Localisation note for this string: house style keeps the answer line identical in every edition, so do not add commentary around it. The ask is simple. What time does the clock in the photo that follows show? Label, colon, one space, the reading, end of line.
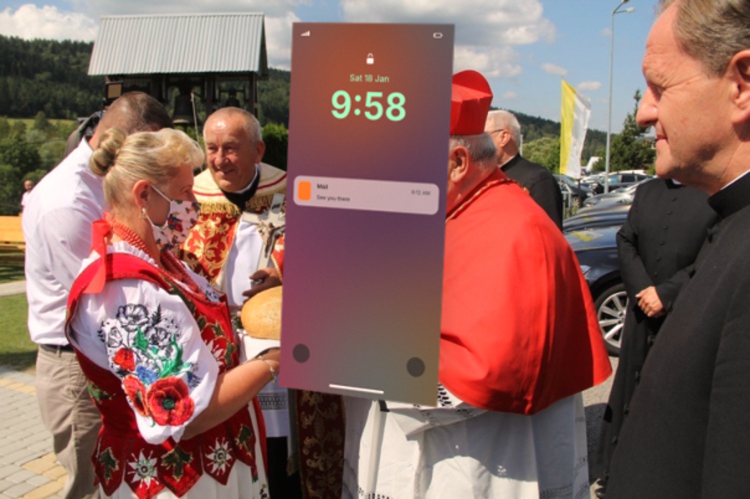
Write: 9:58
